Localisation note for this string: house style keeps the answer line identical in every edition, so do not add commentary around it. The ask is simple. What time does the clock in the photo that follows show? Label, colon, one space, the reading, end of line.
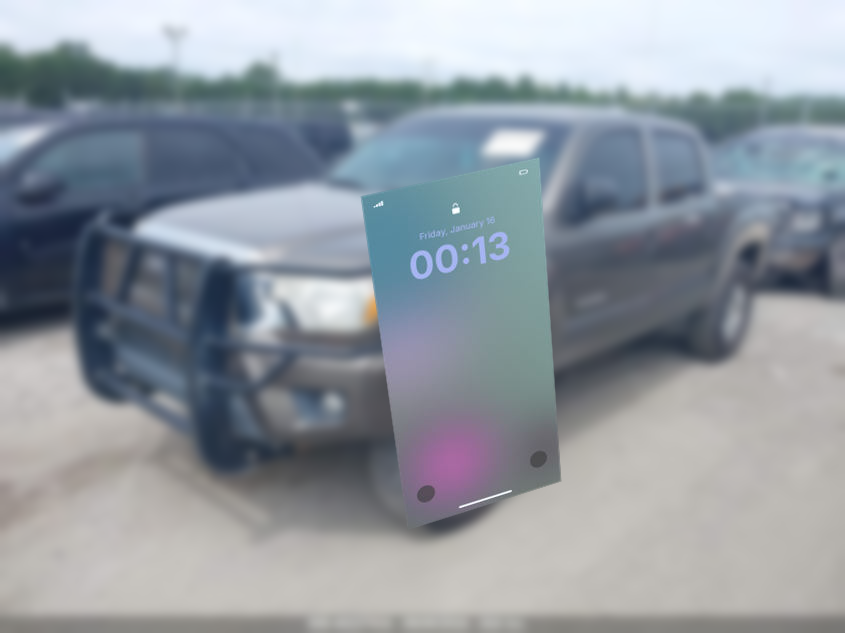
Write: 0:13
